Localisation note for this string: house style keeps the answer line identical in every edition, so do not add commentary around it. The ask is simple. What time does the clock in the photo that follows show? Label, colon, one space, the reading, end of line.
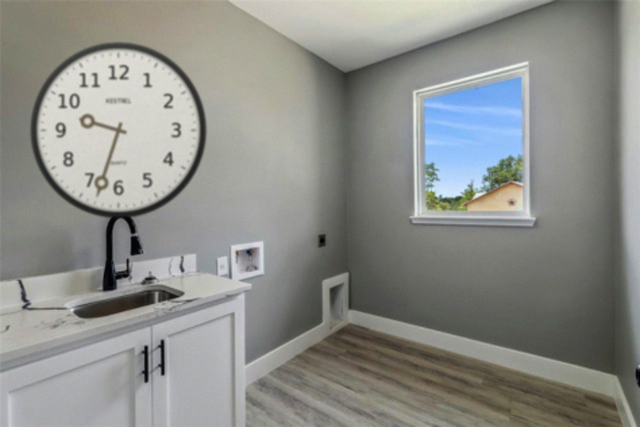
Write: 9:33
